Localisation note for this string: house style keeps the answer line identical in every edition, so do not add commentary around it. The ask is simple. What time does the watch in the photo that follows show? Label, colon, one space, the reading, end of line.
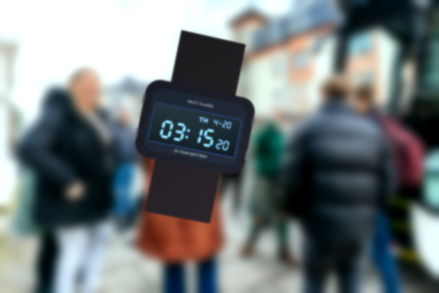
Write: 3:15
